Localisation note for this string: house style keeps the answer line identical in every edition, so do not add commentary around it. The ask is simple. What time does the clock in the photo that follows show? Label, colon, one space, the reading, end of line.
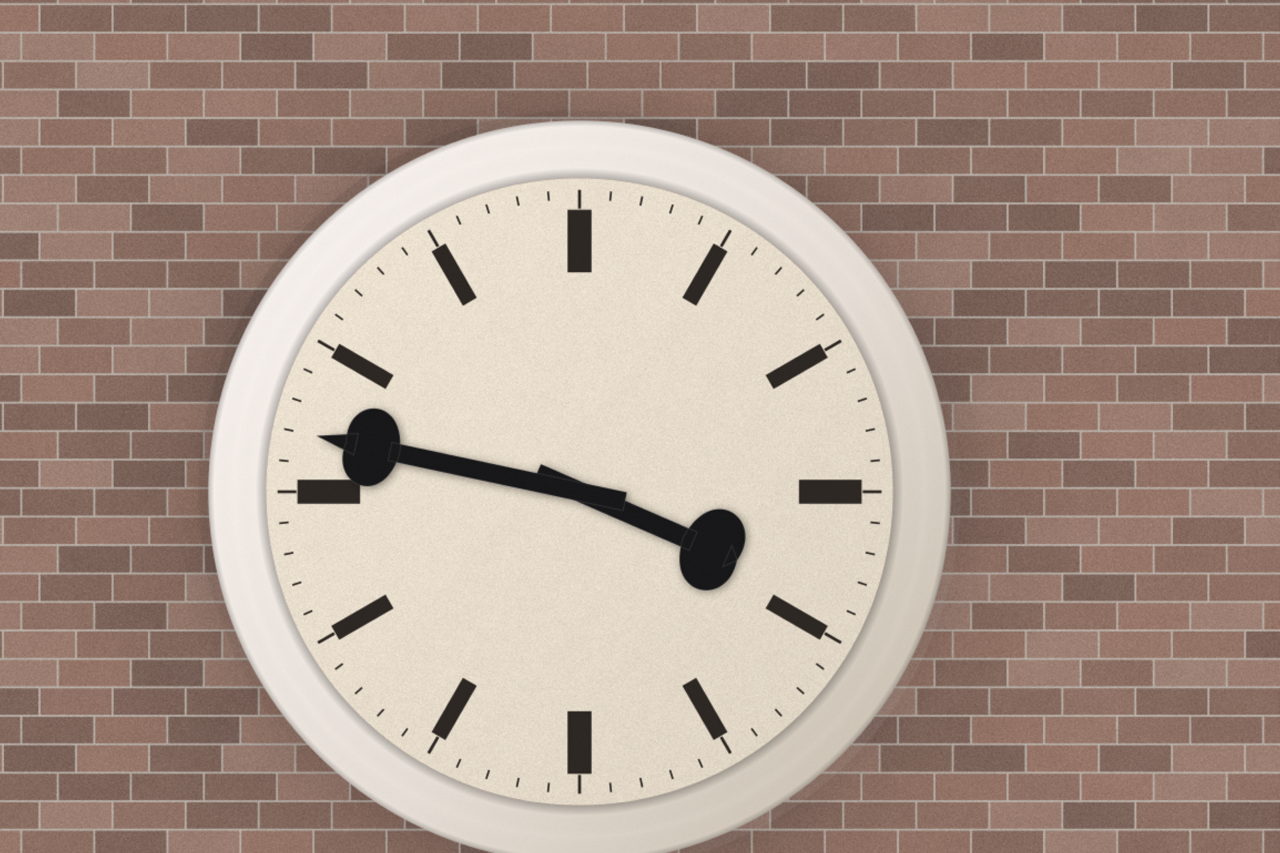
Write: 3:47
